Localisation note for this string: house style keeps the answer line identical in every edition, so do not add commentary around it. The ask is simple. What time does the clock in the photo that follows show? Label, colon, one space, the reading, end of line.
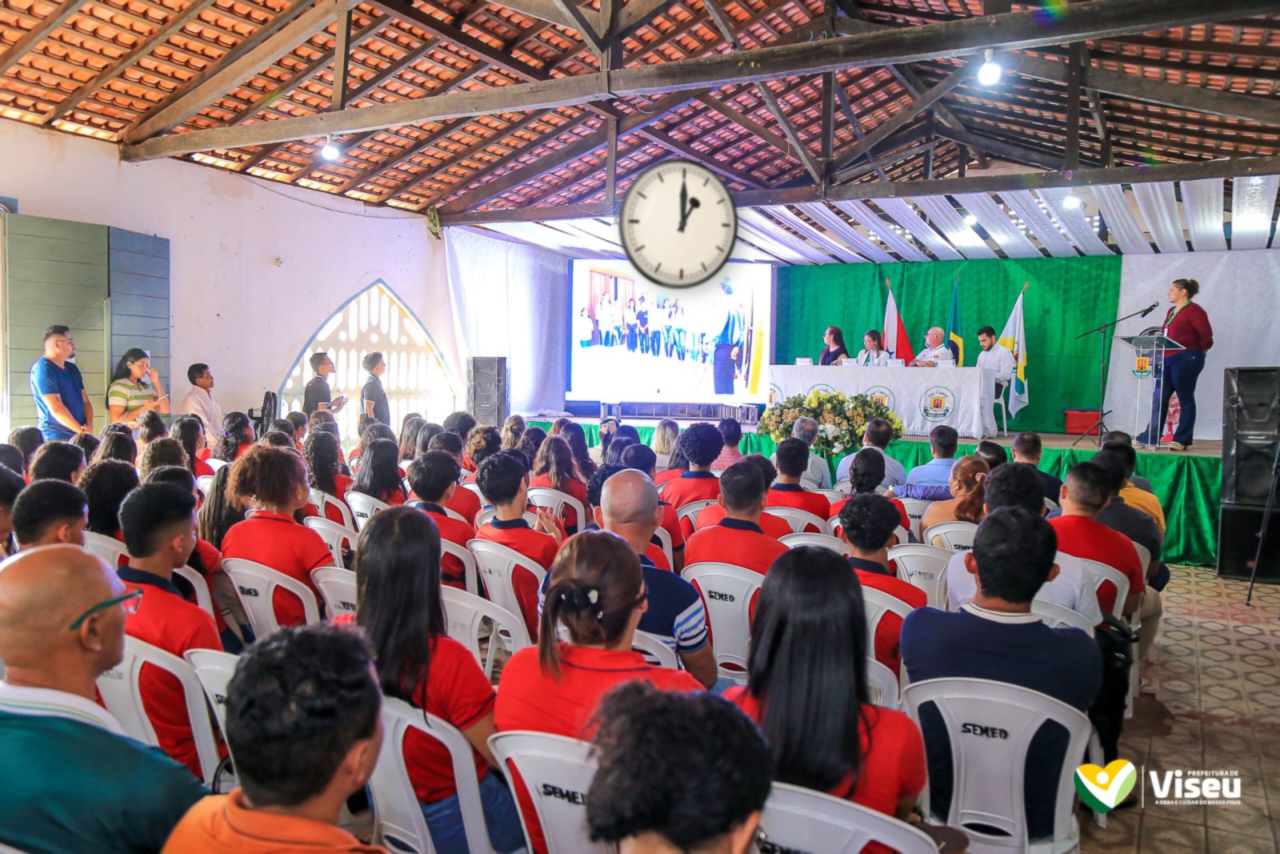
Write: 1:00
